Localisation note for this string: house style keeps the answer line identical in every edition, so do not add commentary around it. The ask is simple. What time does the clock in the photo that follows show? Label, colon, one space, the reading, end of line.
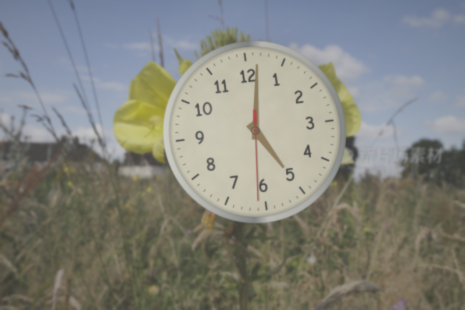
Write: 5:01:31
